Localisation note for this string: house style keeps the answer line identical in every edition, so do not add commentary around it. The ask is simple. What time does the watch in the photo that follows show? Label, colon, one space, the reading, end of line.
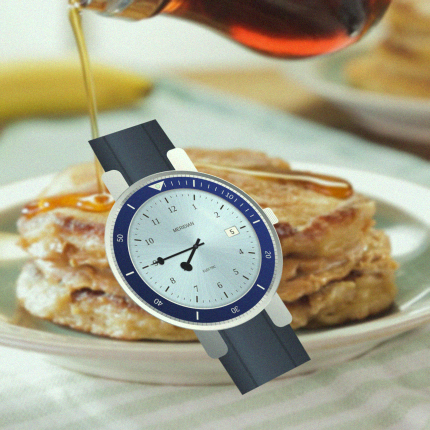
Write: 7:45
